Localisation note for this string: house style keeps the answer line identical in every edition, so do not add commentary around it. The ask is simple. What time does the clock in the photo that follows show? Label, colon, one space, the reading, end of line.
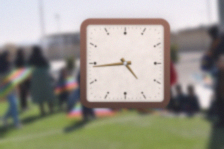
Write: 4:44
